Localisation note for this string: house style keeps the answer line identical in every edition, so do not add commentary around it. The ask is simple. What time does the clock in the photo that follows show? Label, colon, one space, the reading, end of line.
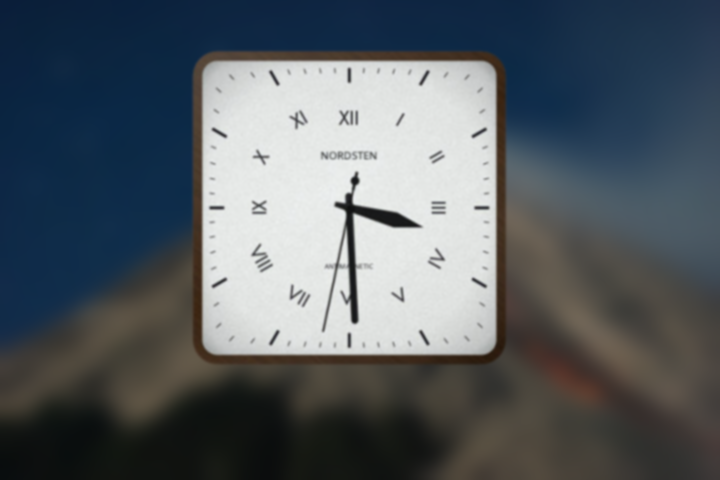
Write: 3:29:32
